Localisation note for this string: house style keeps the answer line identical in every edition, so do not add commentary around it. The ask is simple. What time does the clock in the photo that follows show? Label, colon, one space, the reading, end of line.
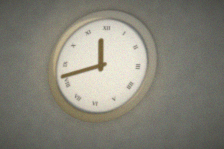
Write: 11:42
